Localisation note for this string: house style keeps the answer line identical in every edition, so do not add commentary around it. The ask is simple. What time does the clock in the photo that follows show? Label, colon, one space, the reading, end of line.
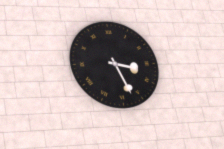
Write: 3:27
